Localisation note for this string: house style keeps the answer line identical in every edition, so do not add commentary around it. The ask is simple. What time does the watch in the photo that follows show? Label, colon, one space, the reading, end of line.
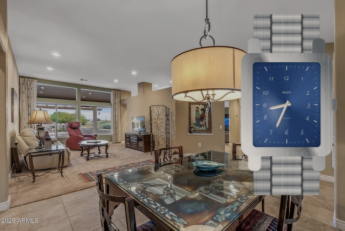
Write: 8:34
